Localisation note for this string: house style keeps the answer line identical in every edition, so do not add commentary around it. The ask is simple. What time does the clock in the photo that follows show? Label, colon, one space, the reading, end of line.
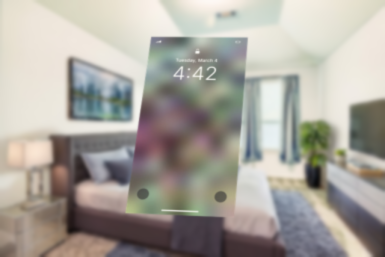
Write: 4:42
